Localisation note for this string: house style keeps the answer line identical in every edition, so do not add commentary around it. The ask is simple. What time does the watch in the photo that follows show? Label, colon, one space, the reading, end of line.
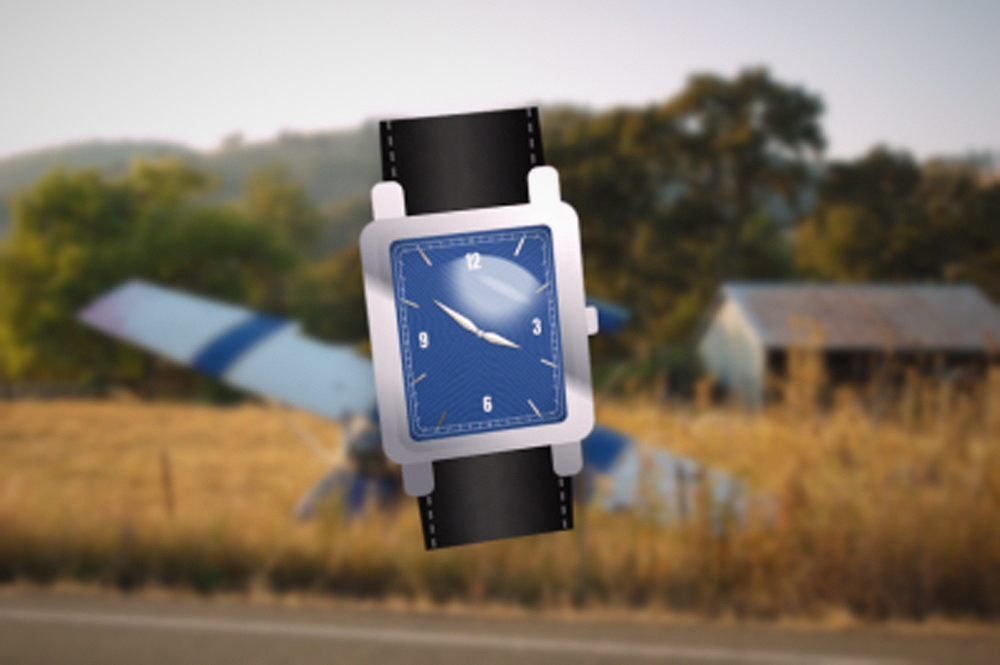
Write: 3:52
